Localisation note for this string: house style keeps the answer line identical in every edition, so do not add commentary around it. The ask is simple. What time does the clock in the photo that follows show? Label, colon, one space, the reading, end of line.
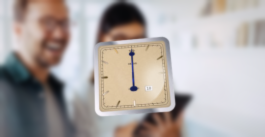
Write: 6:00
